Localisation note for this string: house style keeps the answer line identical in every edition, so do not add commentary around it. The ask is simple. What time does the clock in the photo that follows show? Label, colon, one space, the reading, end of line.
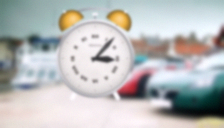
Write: 3:07
